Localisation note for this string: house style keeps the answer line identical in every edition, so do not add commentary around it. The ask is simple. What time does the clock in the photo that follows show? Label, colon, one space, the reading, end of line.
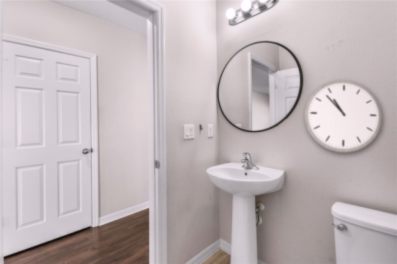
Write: 10:53
